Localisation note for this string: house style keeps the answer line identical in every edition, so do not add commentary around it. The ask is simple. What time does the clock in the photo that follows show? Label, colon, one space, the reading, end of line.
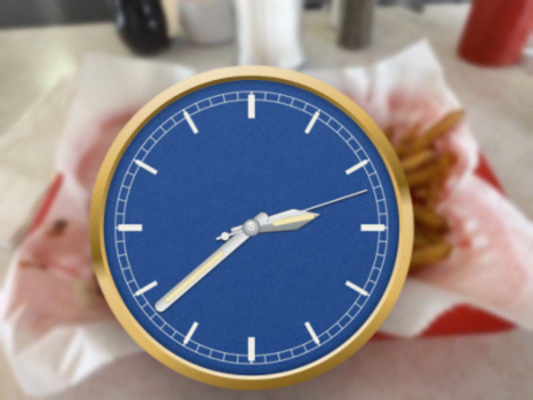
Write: 2:38:12
